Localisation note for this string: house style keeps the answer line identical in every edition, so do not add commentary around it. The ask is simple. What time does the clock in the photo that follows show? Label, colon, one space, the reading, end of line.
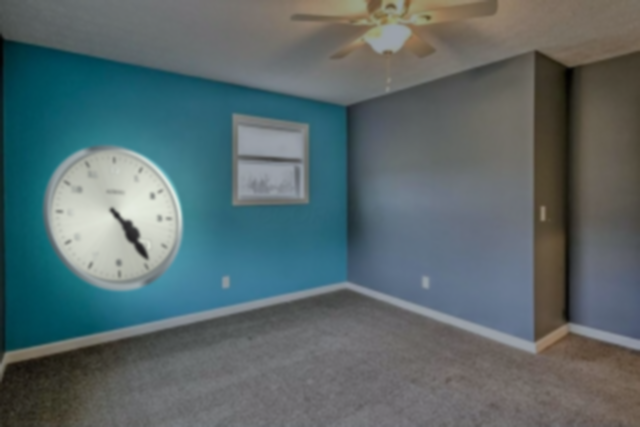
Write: 4:24
